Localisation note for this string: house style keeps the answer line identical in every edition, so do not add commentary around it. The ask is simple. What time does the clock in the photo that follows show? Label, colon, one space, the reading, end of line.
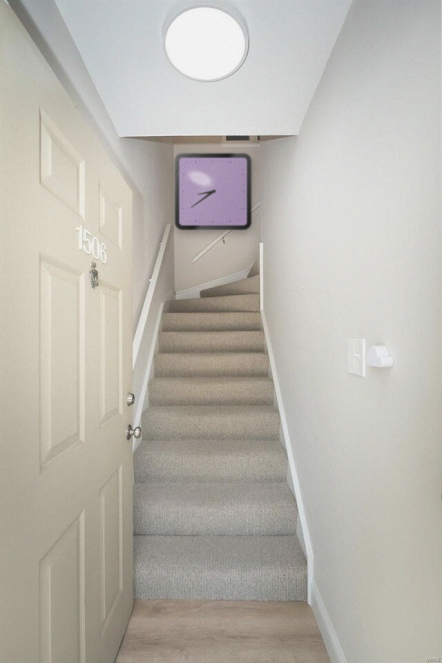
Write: 8:39
